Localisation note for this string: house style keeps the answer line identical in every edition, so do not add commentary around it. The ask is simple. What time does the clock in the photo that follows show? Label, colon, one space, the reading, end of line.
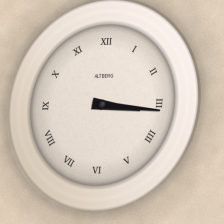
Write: 3:16
